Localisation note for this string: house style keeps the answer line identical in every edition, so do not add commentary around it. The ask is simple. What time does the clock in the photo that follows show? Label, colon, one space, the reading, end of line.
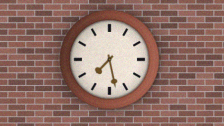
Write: 7:28
